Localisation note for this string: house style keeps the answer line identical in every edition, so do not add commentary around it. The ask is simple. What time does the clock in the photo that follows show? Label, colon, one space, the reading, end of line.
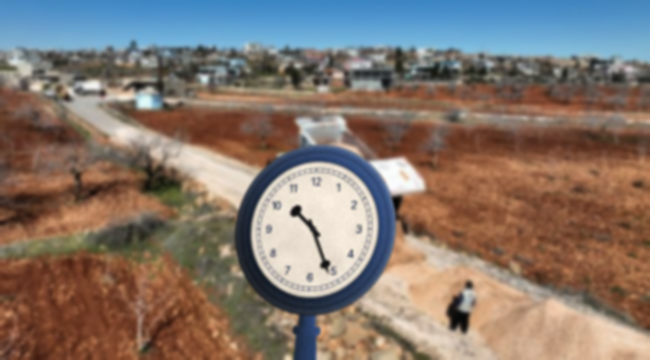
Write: 10:26
